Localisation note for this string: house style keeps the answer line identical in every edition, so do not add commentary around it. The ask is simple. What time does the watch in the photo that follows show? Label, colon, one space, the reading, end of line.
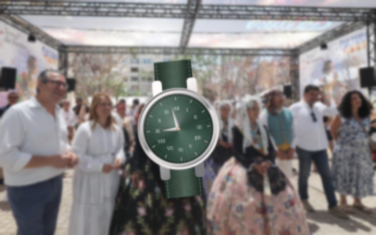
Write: 8:58
